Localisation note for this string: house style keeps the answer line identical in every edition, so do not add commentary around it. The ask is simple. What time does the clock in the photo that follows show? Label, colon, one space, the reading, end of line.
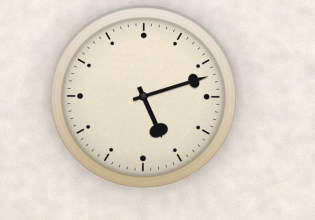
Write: 5:12
